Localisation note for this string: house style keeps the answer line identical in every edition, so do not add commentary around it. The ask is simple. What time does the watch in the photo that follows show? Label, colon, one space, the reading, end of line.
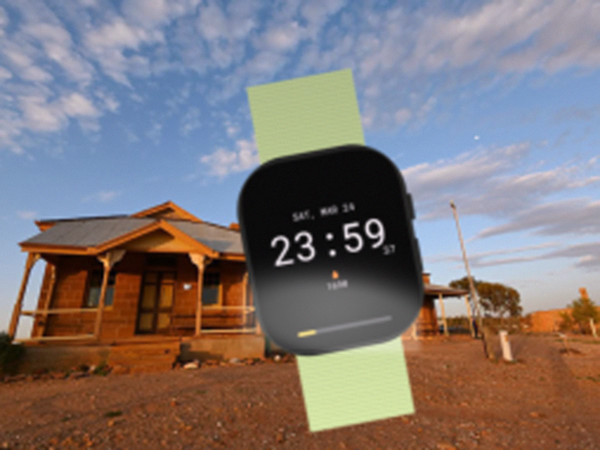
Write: 23:59
